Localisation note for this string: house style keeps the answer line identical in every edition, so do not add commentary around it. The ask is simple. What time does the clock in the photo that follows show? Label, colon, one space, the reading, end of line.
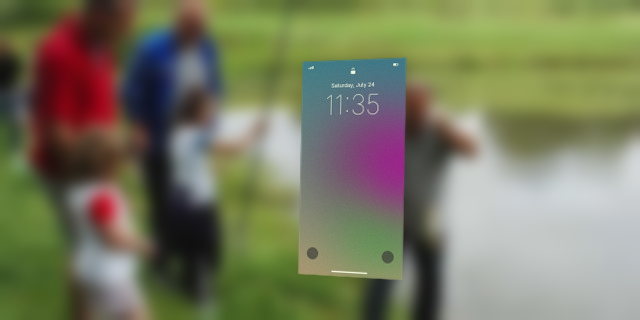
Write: 11:35
